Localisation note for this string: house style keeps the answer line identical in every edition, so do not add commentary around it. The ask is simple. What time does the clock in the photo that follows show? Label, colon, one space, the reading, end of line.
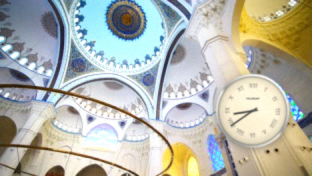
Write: 8:39
